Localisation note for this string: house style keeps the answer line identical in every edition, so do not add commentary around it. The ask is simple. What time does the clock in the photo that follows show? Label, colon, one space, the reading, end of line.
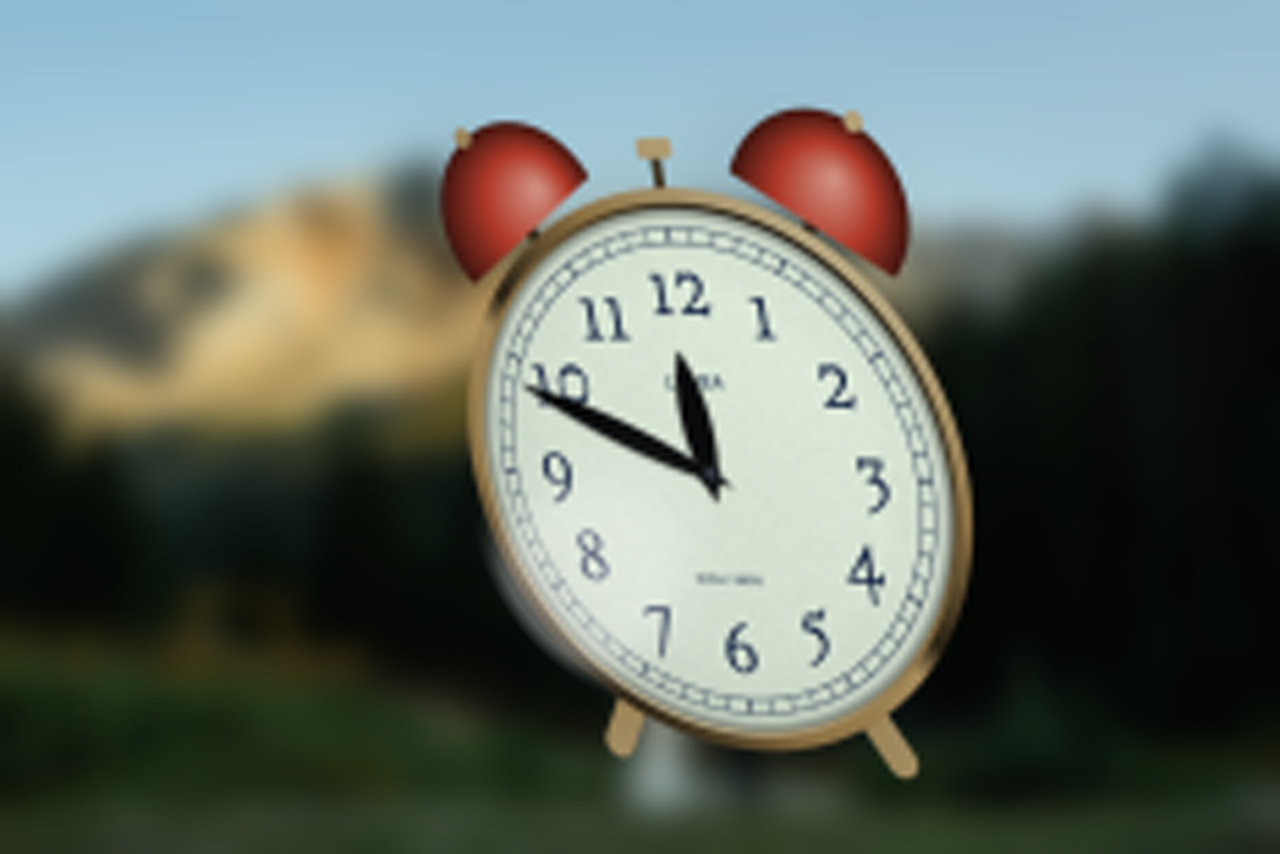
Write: 11:49
